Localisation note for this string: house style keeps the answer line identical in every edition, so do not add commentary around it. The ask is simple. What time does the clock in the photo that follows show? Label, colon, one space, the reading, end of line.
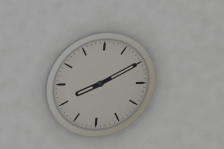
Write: 8:10
